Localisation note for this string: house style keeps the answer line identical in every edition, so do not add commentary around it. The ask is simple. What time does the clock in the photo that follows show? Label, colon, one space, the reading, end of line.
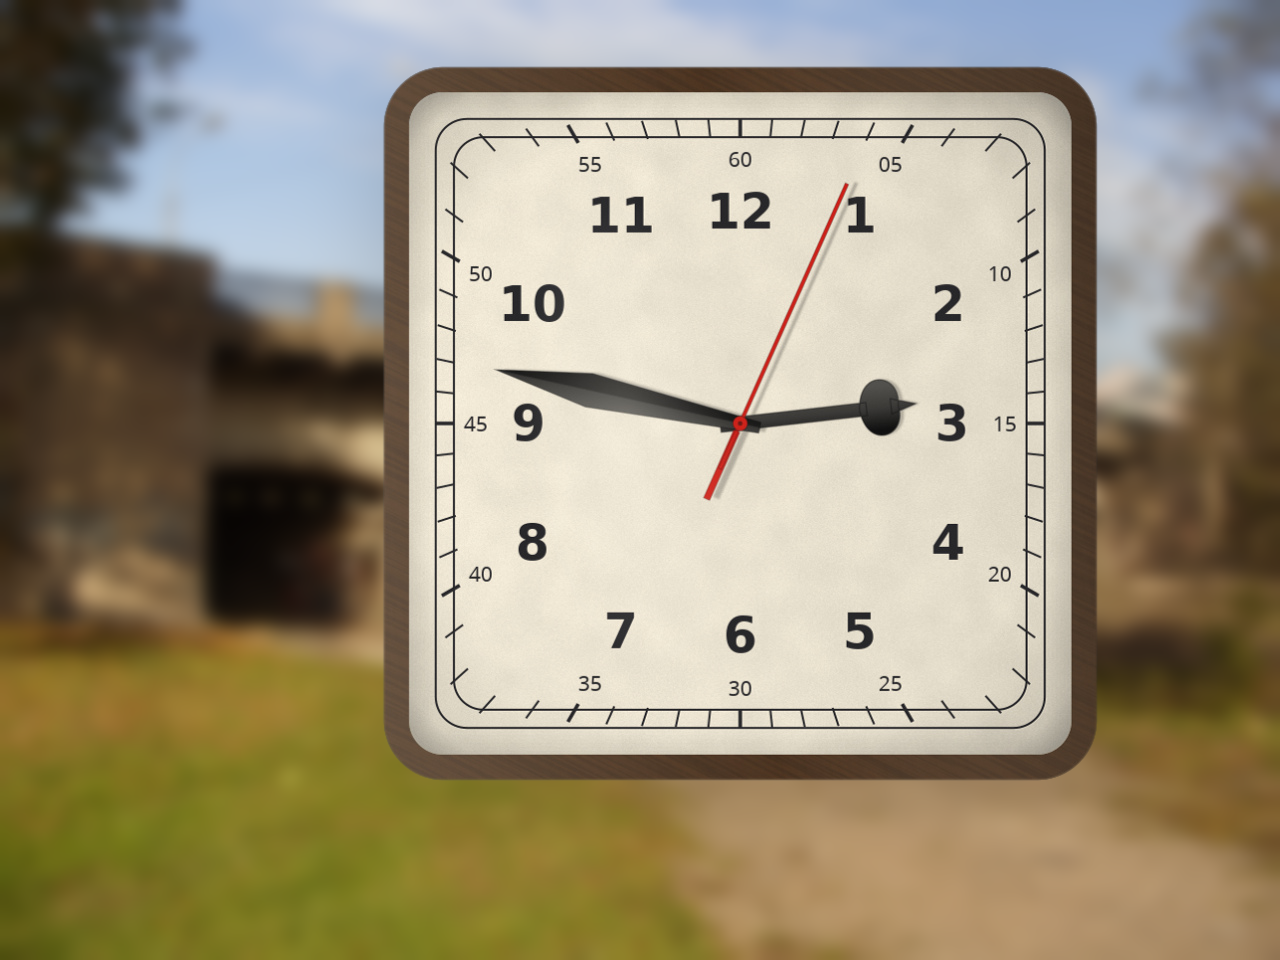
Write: 2:47:04
